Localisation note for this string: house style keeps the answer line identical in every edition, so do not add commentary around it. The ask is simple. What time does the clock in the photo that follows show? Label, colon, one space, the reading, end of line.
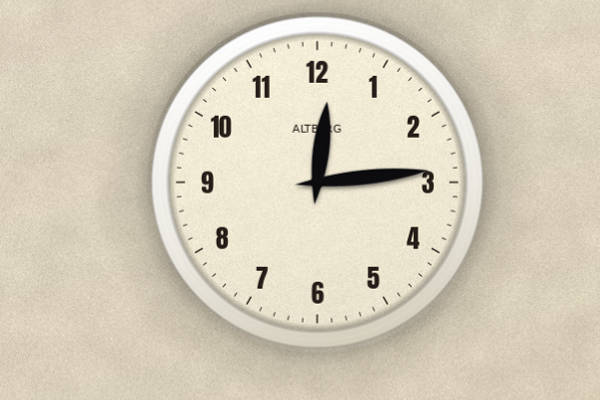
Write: 12:14
